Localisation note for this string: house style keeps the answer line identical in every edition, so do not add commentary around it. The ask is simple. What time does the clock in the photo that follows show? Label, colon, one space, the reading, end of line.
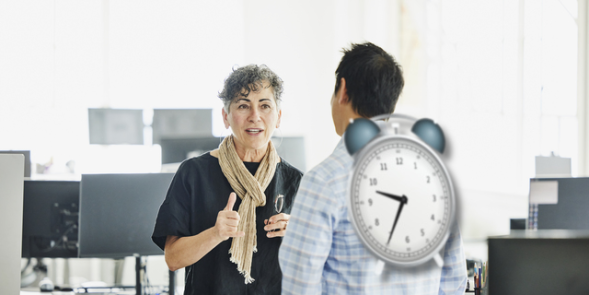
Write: 9:35
